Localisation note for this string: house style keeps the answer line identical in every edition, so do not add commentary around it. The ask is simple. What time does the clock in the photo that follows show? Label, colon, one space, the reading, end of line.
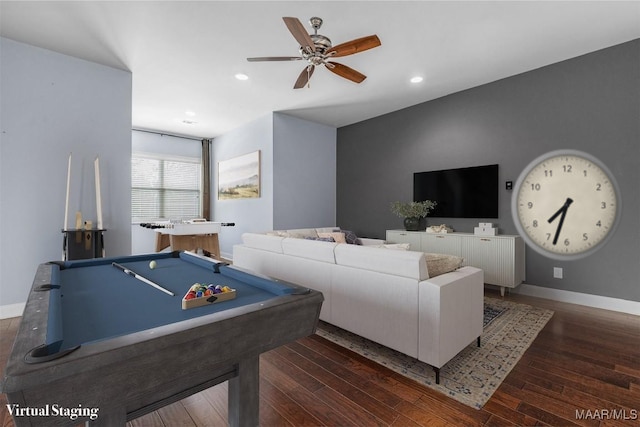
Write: 7:33
